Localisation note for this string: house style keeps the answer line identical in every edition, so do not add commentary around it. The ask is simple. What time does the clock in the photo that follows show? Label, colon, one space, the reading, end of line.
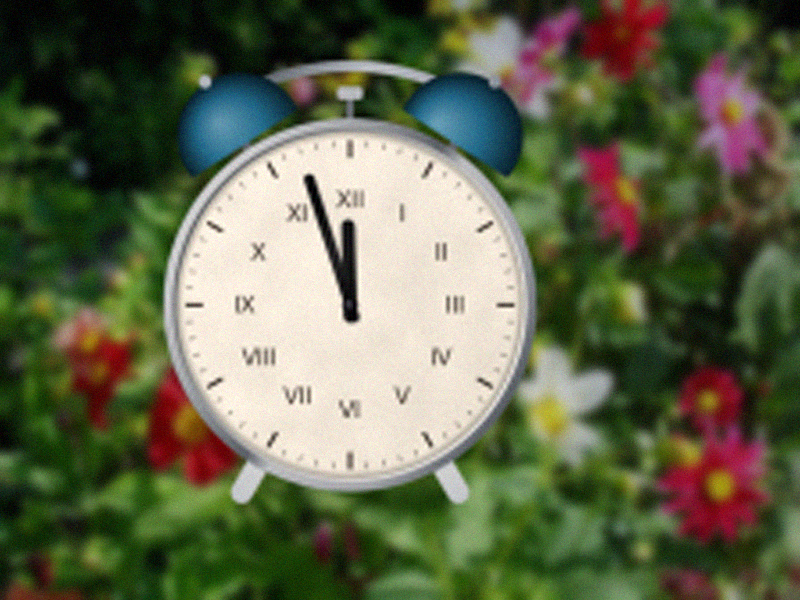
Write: 11:57
